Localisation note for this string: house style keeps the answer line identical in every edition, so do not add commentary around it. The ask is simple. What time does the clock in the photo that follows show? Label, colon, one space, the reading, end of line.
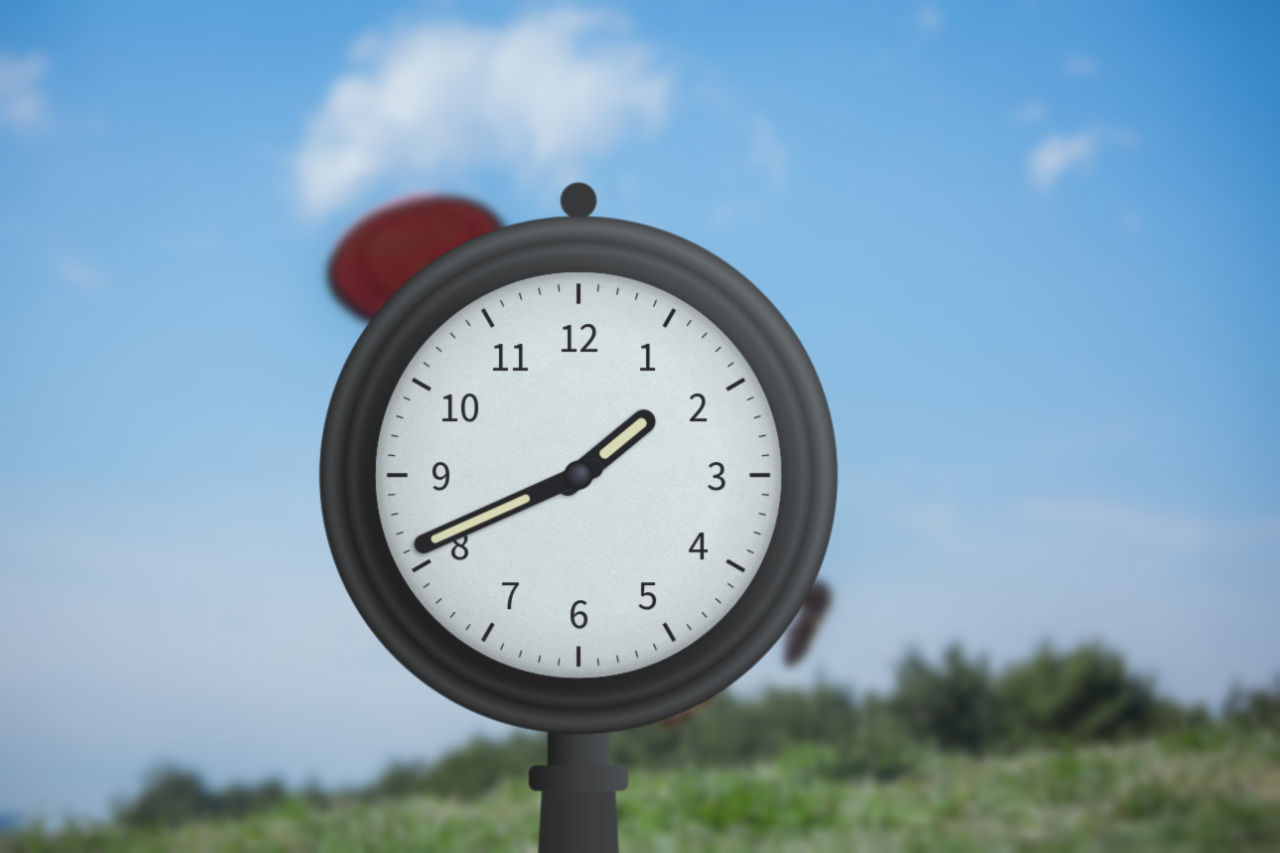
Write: 1:41
